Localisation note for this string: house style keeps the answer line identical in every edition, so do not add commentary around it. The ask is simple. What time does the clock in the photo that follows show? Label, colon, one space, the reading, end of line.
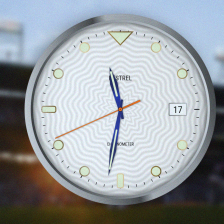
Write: 11:31:41
